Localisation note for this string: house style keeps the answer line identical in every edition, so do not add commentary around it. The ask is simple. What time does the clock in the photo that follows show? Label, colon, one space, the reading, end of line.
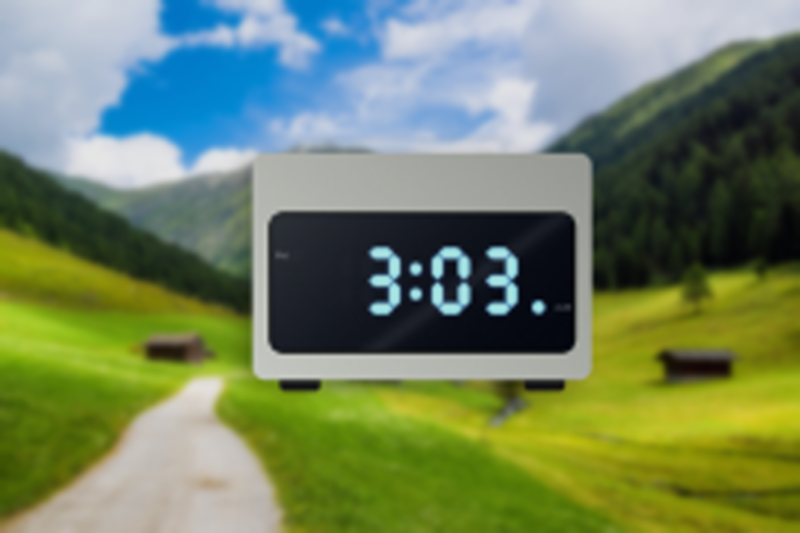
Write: 3:03
